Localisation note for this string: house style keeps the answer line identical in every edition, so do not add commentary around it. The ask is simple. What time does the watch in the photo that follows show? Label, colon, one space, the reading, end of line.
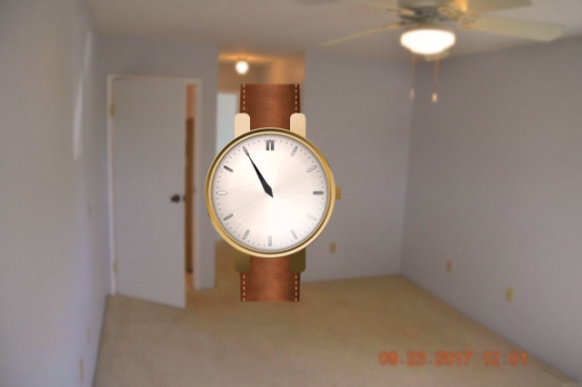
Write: 10:55
